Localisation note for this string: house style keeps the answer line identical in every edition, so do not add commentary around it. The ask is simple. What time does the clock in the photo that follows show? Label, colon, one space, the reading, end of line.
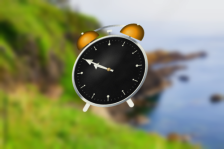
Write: 9:50
